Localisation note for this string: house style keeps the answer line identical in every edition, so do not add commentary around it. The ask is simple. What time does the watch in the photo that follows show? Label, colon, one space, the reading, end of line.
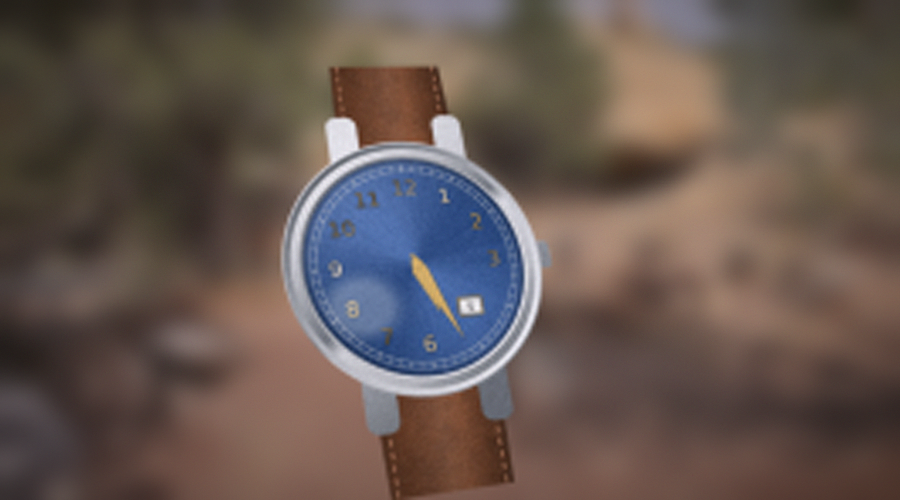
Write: 5:26
